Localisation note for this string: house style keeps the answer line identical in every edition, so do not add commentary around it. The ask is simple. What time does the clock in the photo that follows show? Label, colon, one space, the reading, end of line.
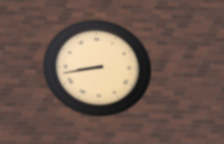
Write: 8:43
